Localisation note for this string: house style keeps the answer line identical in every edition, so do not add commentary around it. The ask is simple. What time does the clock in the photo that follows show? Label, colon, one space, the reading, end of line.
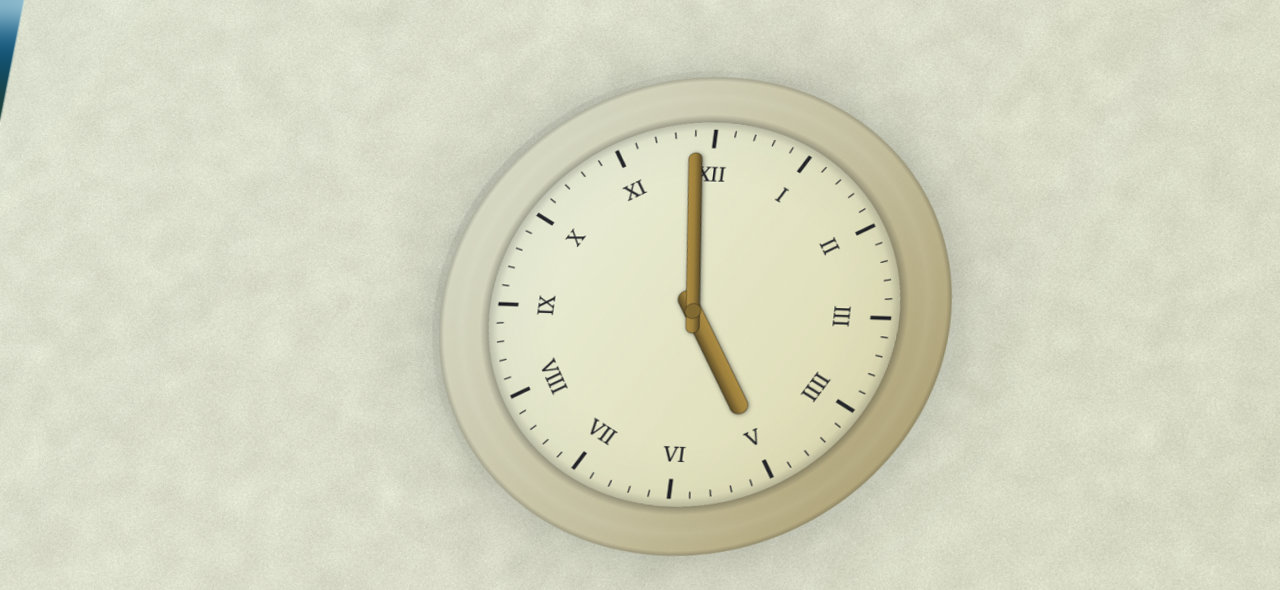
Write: 4:59
